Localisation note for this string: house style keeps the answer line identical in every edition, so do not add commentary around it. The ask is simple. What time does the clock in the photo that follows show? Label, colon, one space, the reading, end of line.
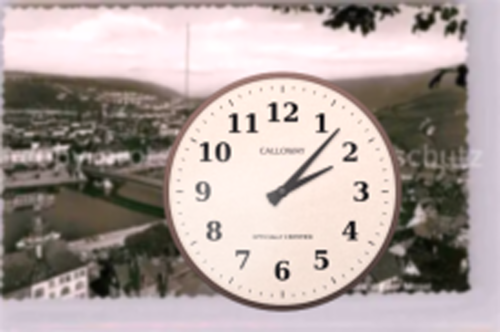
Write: 2:07
